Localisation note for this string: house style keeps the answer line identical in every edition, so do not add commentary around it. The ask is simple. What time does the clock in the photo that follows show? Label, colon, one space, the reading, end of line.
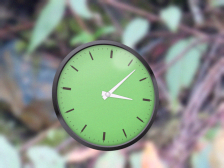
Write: 3:07
